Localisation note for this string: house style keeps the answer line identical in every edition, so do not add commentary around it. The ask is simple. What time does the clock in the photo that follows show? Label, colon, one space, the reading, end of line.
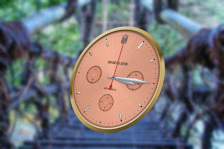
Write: 3:15
